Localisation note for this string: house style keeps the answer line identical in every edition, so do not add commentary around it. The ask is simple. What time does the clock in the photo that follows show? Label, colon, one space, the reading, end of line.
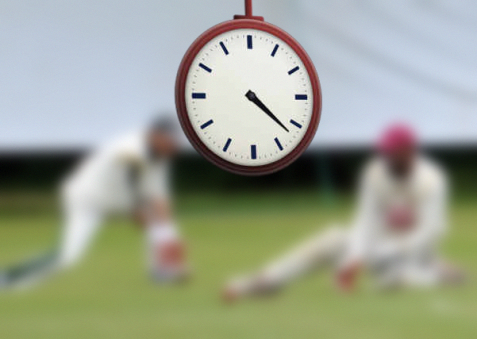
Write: 4:22
